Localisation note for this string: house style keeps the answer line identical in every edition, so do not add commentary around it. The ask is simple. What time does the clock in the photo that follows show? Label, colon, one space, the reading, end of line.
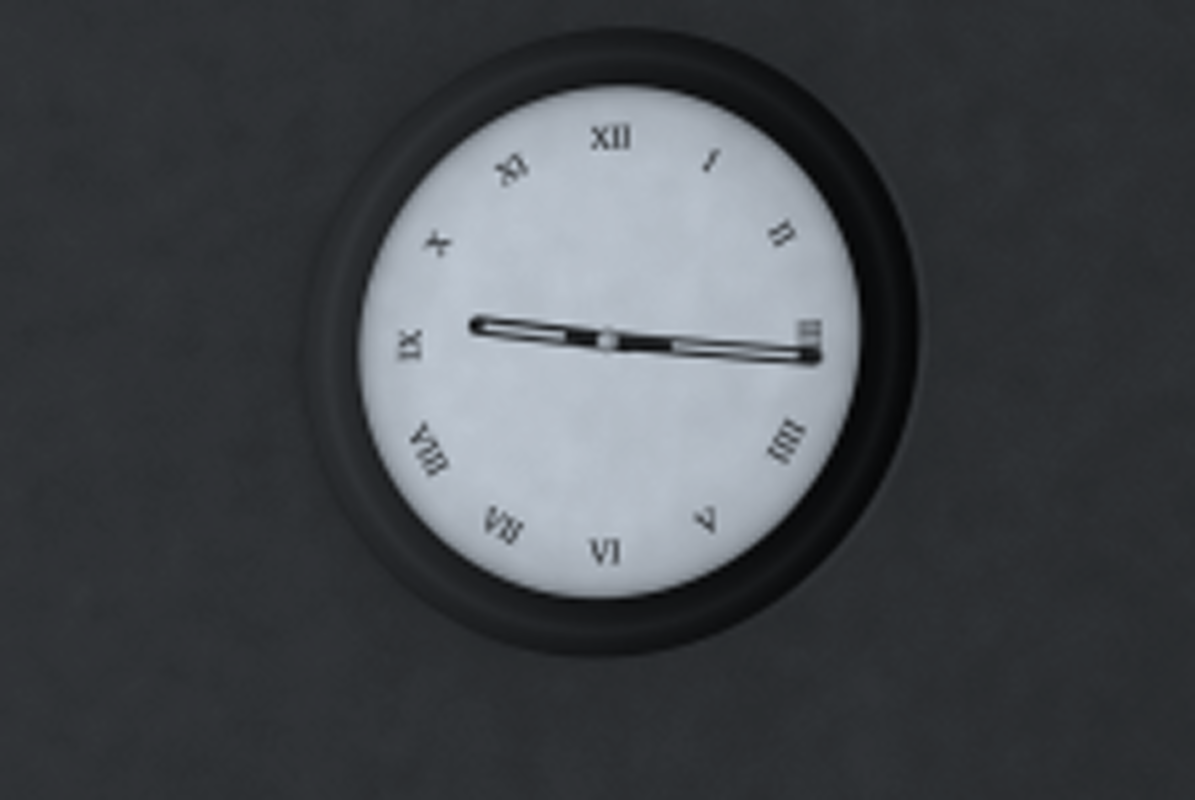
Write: 9:16
